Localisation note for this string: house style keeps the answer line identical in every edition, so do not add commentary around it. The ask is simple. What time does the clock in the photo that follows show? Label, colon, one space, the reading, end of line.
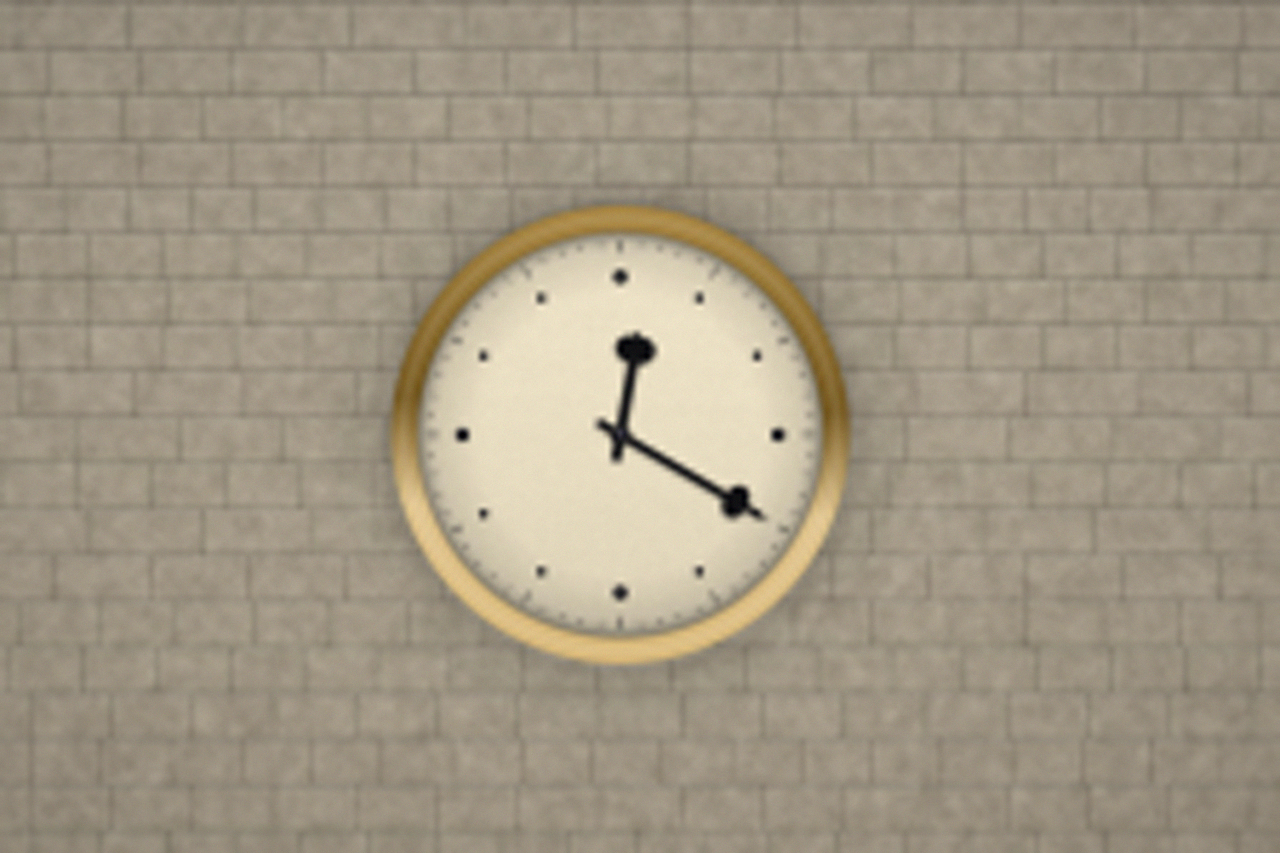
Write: 12:20
